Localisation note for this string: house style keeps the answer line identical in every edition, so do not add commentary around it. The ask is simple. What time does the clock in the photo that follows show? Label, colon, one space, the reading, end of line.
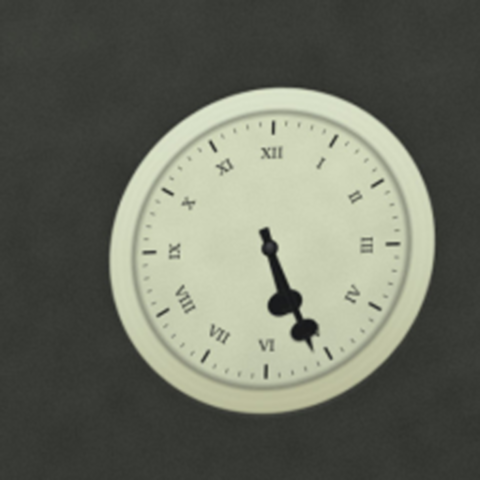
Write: 5:26
